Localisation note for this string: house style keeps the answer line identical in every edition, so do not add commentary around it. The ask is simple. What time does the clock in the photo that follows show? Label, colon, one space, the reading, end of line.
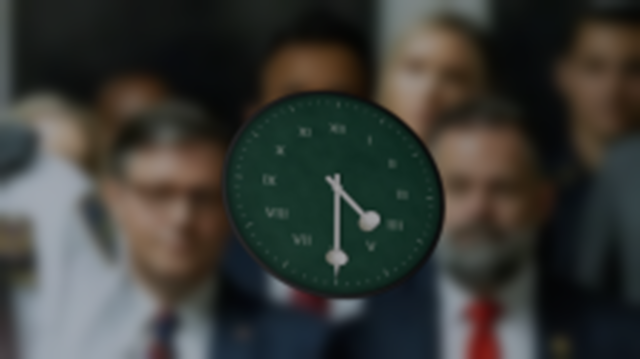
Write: 4:30
